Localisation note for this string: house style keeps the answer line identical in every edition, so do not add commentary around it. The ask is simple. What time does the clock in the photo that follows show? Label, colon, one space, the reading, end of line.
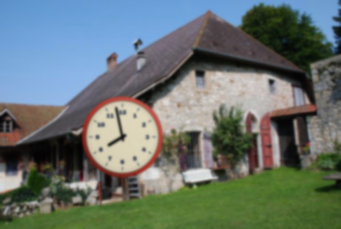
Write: 7:58
